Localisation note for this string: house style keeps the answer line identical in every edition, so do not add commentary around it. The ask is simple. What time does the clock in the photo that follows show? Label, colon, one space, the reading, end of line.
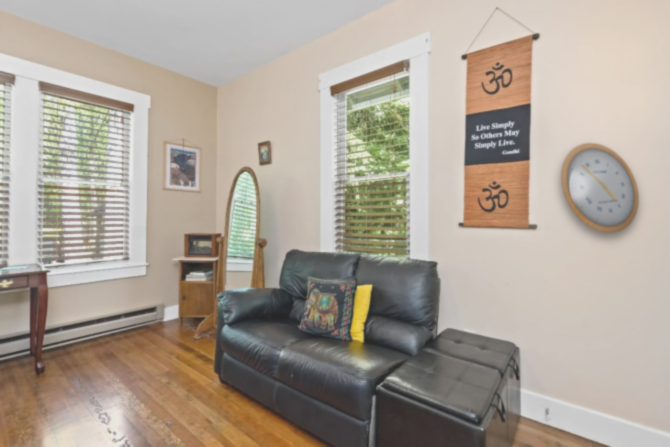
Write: 4:53
